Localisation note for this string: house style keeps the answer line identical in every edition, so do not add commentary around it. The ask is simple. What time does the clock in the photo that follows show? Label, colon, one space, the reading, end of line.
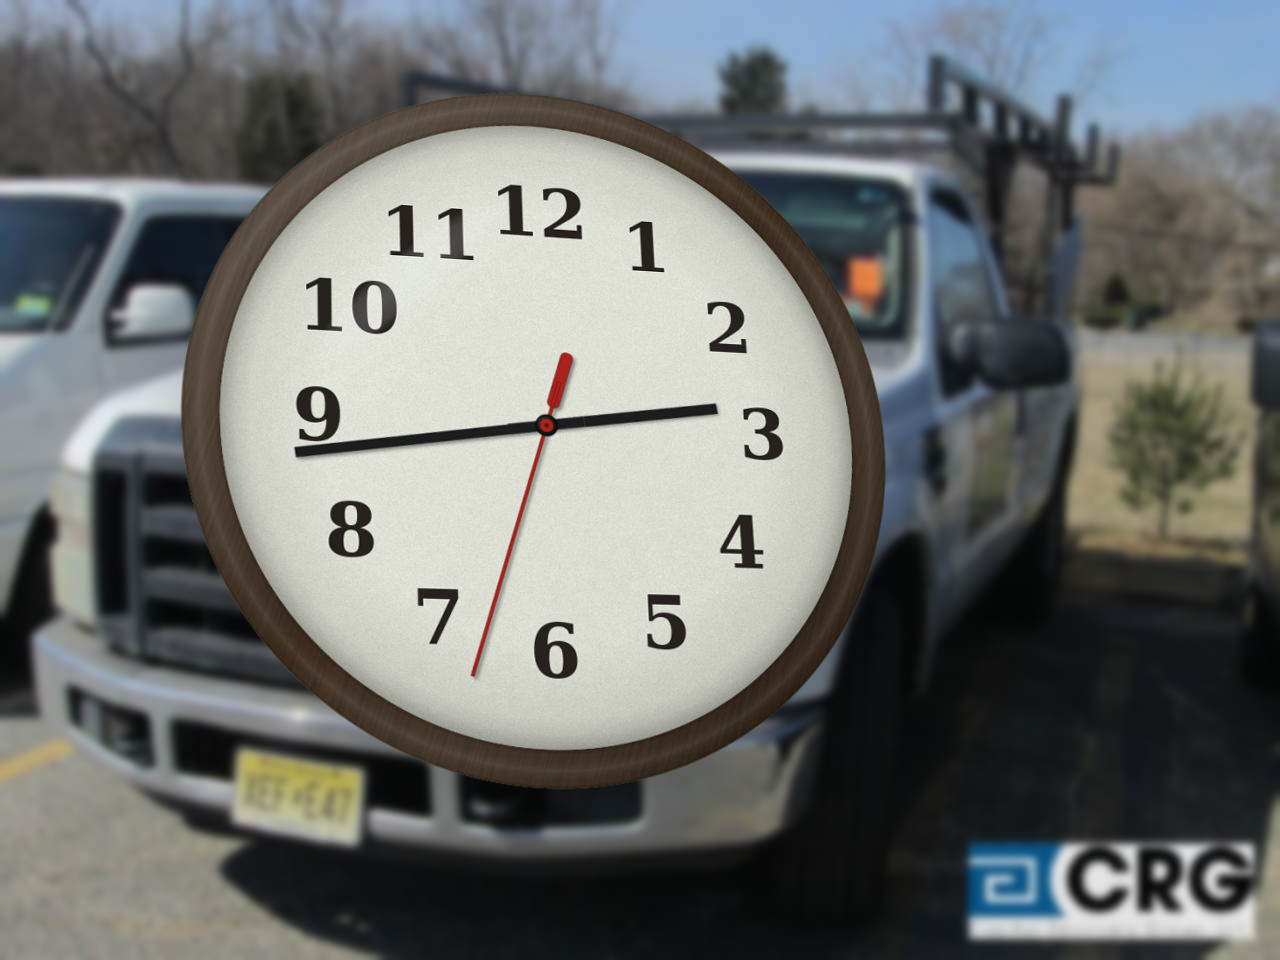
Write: 2:43:33
